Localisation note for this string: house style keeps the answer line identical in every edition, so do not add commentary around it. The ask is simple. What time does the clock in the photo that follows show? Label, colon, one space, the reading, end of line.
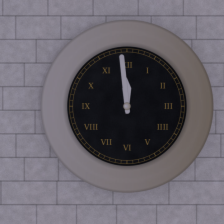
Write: 11:59
